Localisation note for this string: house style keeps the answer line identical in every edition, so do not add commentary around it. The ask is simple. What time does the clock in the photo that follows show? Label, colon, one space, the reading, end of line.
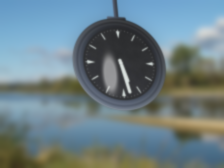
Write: 5:28
